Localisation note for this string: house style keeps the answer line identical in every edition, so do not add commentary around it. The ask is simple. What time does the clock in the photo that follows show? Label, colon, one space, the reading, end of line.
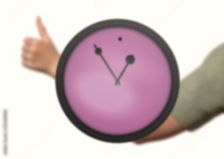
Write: 12:54
